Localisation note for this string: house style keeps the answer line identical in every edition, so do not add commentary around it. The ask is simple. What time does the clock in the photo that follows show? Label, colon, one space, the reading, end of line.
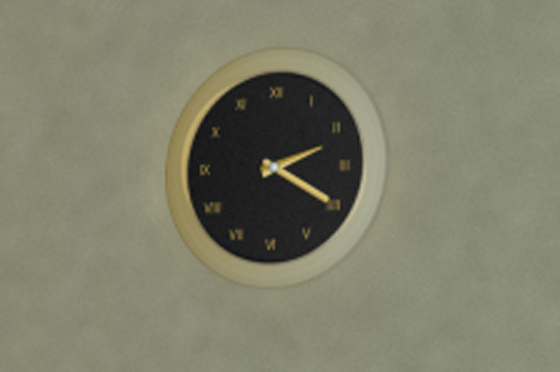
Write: 2:20
